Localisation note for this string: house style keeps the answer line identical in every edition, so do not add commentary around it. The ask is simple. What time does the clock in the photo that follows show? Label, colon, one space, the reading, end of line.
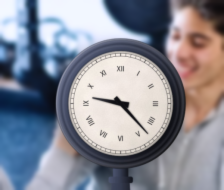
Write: 9:23
